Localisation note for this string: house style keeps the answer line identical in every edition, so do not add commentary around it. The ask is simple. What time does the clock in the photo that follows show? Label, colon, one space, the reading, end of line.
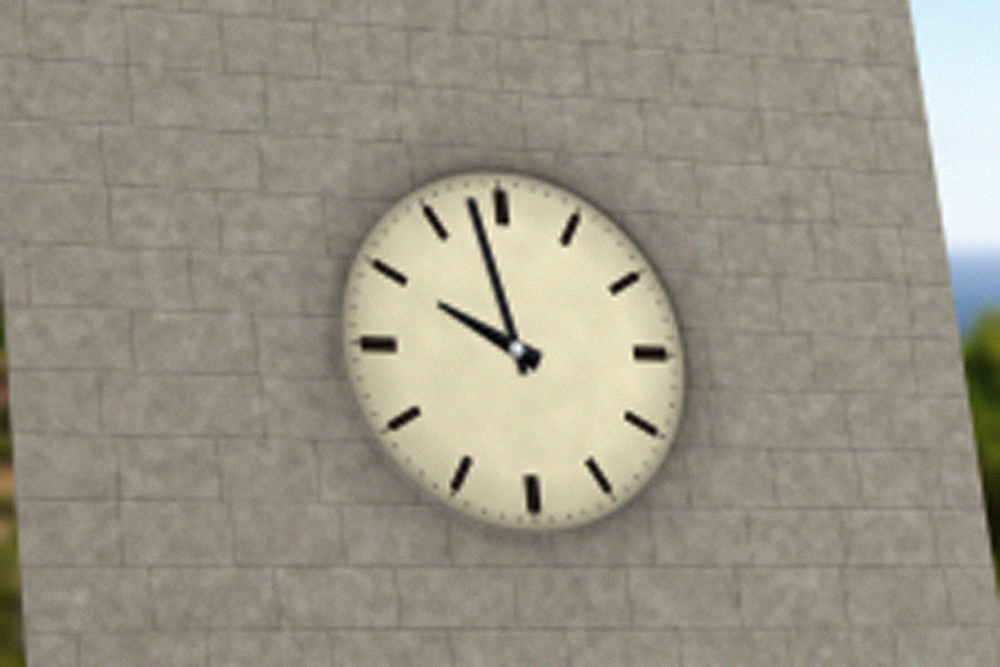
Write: 9:58
